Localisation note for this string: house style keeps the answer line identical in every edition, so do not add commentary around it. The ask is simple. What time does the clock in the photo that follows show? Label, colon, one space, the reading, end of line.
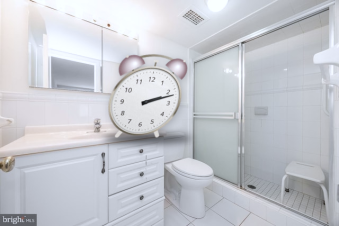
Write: 2:12
